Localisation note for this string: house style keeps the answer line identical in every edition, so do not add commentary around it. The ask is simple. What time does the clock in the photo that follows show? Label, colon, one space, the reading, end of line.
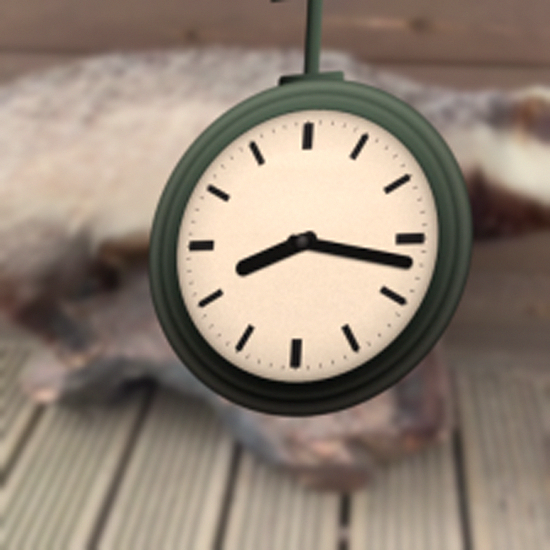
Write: 8:17
